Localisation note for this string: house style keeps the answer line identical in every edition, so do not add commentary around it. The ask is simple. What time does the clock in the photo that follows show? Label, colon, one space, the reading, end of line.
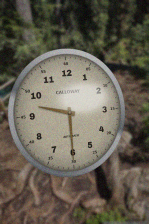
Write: 9:30
